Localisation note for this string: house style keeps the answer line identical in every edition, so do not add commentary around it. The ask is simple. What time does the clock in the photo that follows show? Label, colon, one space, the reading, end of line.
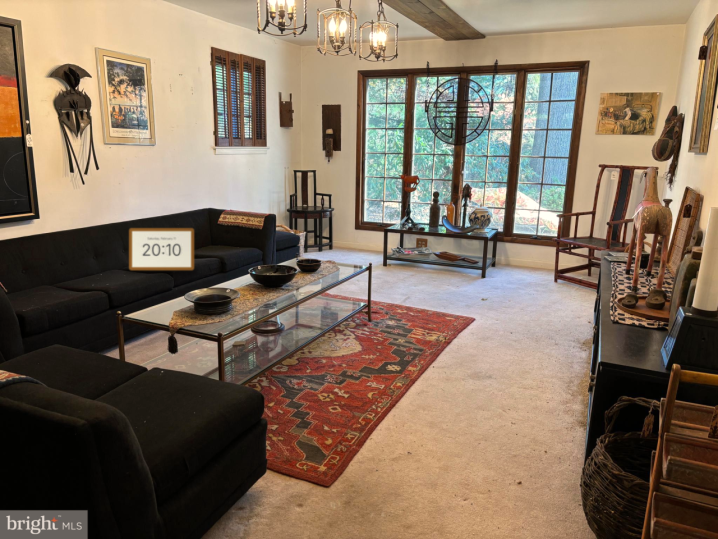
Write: 20:10
